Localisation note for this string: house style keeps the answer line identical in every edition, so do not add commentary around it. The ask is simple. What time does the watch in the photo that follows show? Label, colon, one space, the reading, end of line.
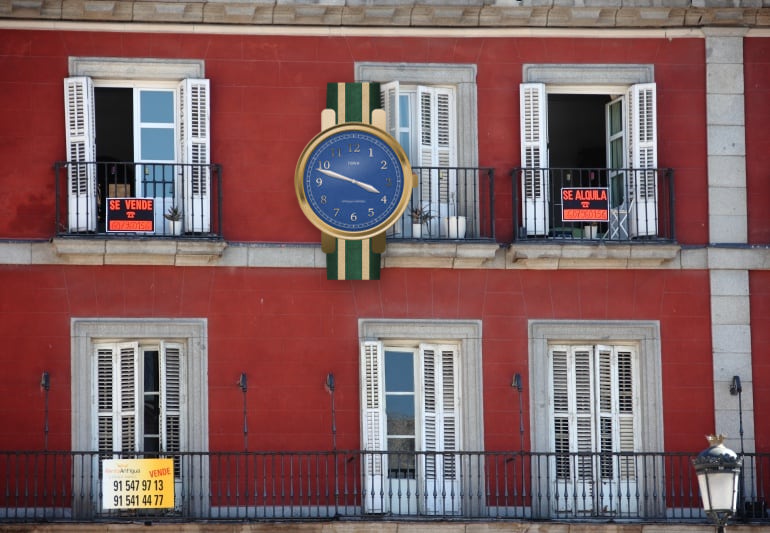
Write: 3:48
